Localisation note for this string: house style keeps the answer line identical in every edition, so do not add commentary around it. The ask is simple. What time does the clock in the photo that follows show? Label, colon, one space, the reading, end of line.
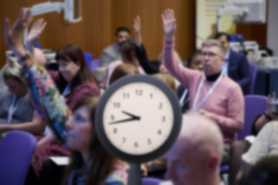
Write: 9:43
